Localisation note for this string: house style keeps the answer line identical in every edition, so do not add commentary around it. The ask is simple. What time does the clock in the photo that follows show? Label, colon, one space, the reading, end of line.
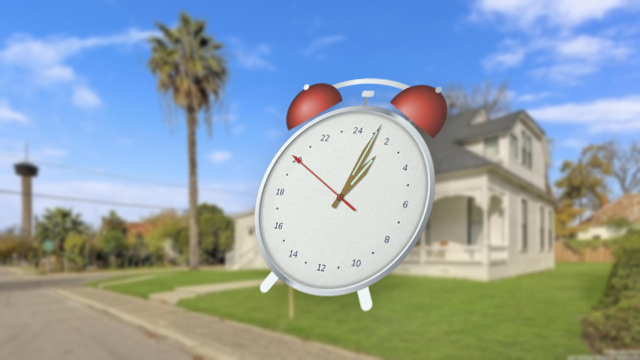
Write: 2:02:50
